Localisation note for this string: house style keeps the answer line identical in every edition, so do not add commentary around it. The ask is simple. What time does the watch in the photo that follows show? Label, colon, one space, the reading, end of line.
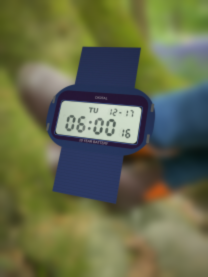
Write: 6:00
